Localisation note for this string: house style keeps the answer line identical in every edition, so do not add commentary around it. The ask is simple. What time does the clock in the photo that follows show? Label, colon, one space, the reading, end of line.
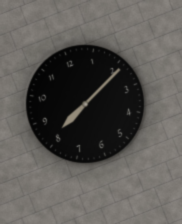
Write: 8:11
